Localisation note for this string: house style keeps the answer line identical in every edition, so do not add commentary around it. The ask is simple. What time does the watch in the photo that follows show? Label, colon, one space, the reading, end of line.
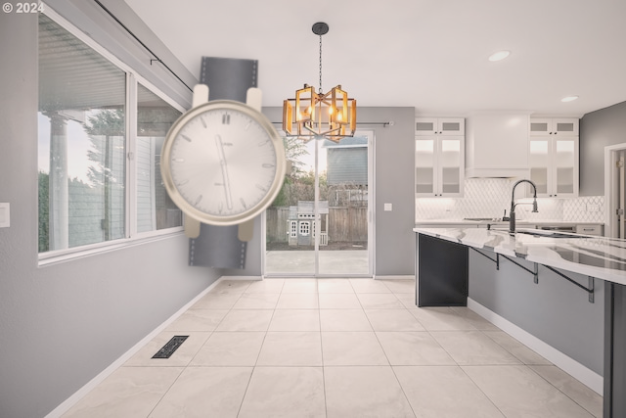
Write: 11:28
